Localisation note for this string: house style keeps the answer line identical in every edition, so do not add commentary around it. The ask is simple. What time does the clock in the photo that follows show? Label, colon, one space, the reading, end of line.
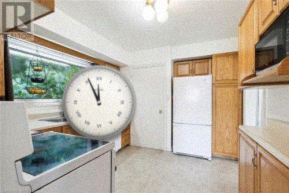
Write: 11:56
